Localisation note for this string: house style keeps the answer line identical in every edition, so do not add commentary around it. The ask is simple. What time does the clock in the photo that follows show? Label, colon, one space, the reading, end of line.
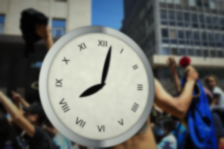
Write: 8:02
